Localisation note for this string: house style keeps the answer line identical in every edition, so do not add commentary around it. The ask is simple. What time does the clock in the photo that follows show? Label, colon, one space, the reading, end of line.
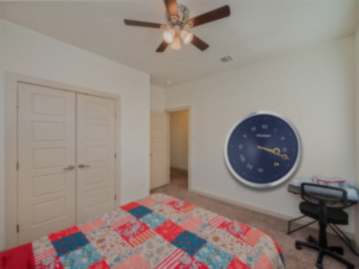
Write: 3:18
